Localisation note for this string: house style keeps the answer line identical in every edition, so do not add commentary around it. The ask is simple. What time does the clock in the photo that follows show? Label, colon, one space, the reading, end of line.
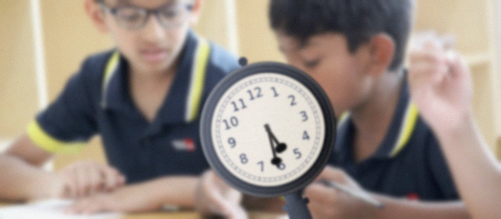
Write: 5:31
